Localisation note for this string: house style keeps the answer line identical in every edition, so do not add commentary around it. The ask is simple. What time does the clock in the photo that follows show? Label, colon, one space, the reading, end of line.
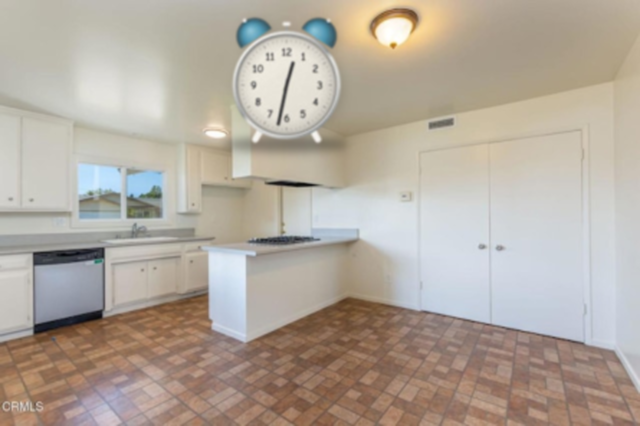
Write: 12:32
